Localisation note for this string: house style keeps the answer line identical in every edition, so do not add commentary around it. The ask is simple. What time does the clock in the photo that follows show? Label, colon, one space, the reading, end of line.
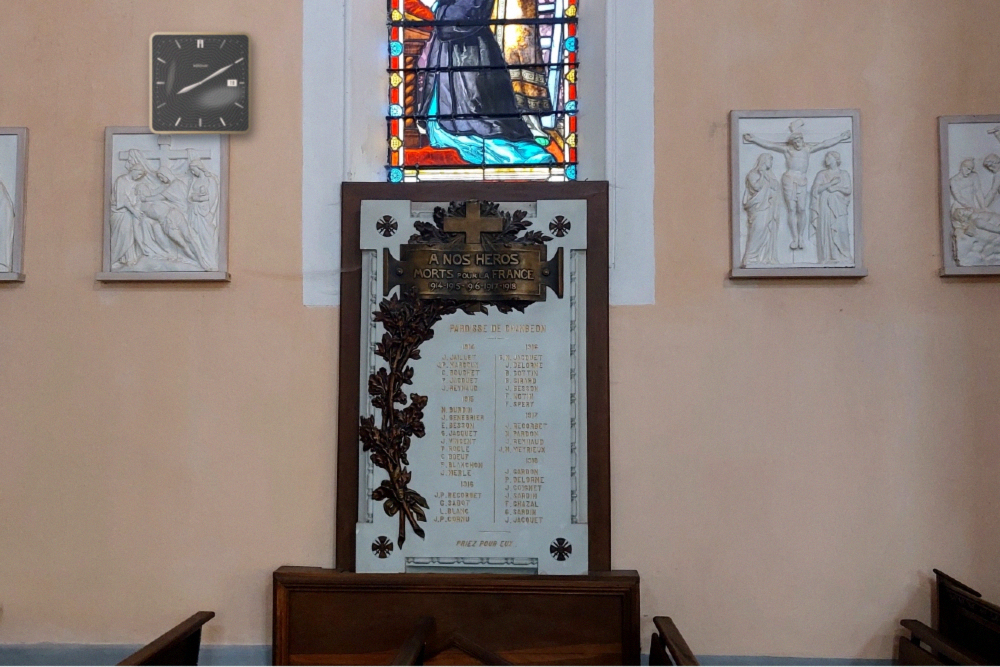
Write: 8:10
